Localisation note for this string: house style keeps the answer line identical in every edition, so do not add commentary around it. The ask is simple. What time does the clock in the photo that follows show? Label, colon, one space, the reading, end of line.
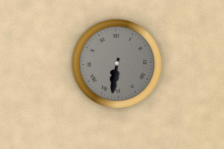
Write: 6:32
